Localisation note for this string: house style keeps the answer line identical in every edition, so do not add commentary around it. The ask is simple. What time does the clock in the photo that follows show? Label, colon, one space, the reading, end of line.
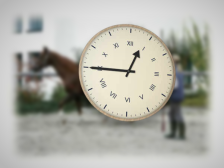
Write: 12:45
